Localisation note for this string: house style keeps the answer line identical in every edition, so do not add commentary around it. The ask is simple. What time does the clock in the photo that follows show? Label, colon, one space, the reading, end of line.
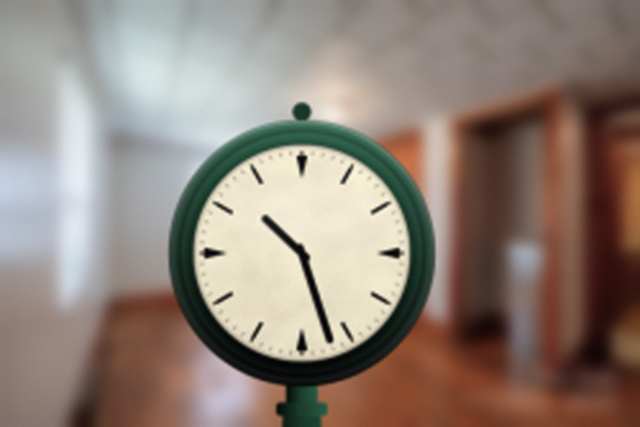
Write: 10:27
